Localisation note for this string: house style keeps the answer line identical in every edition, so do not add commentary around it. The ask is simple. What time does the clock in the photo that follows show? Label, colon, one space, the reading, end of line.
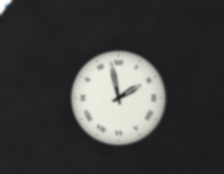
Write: 1:58
